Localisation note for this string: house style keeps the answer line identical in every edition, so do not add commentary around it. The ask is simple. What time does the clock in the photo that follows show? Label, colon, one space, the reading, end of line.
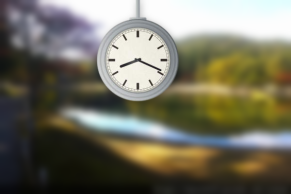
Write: 8:19
